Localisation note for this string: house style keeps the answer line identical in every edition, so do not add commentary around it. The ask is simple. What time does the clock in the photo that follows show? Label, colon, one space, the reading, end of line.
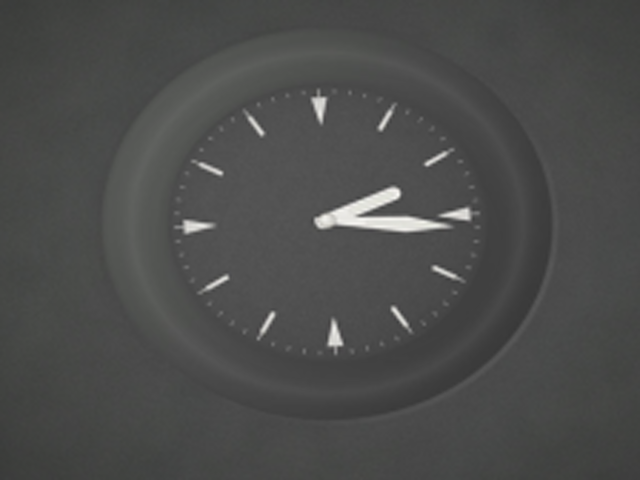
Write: 2:16
